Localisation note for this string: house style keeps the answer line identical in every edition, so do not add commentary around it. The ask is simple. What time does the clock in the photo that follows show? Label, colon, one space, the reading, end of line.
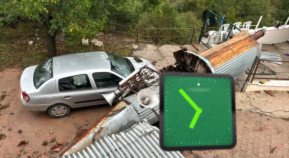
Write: 6:53
